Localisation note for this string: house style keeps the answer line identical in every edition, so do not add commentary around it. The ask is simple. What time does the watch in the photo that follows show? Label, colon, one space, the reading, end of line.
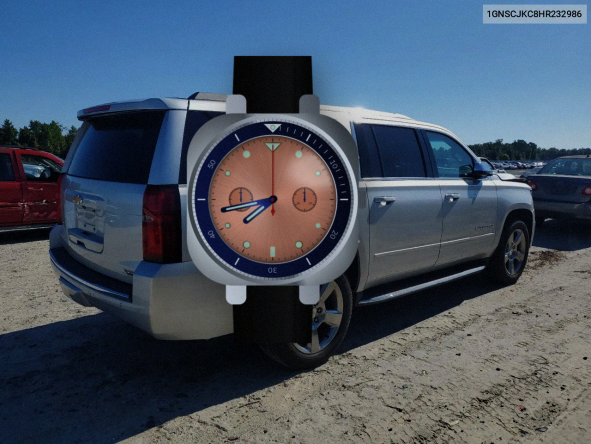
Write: 7:43
